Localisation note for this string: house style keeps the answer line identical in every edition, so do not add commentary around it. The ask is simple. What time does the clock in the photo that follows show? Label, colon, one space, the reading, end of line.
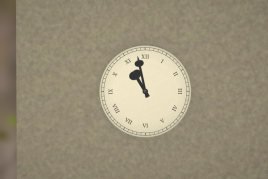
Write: 10:58
